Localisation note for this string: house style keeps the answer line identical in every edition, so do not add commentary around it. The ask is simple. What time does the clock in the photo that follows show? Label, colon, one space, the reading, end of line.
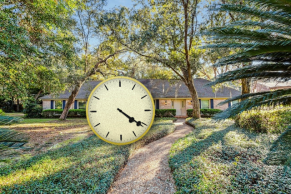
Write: 4:21
